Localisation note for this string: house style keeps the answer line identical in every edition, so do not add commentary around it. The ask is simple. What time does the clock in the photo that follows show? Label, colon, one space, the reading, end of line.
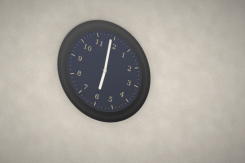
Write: 5:59
